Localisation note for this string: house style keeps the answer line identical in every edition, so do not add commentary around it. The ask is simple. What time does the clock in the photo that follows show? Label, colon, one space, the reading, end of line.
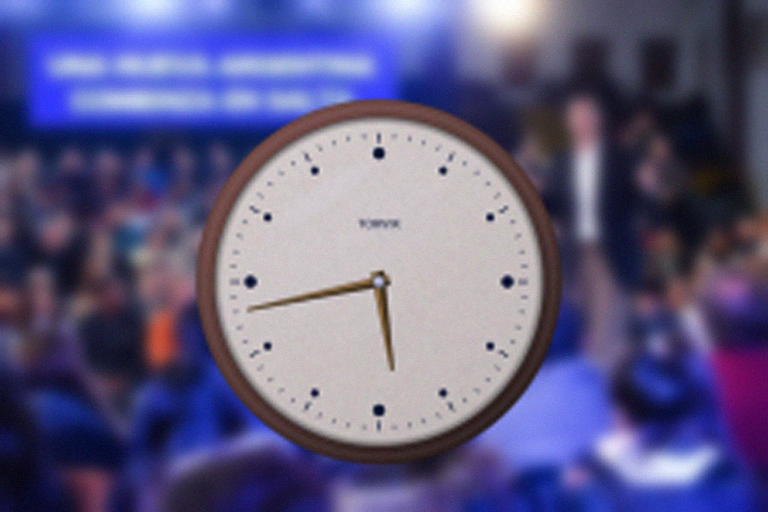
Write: 5:43
